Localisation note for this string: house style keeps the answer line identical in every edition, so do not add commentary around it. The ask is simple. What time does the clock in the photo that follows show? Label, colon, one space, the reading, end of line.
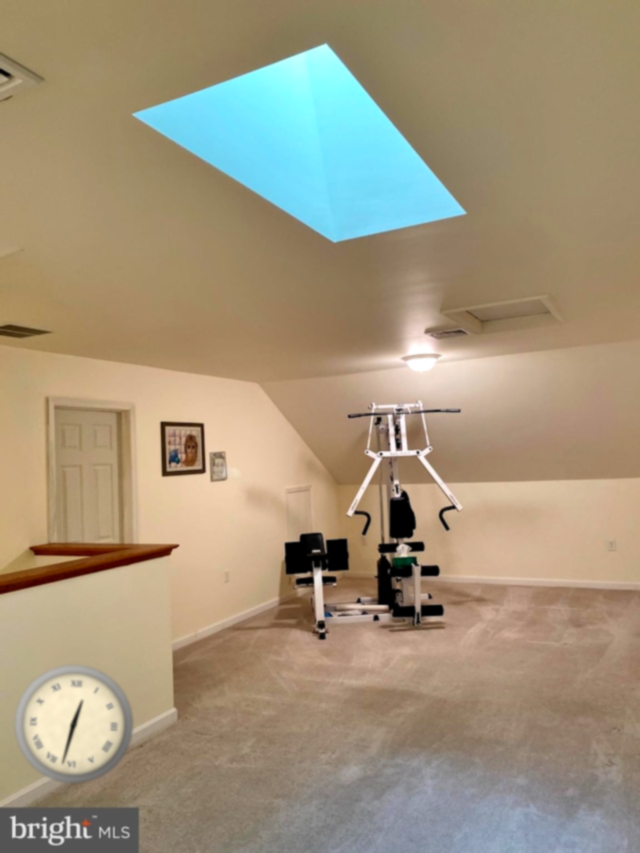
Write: 12:32
